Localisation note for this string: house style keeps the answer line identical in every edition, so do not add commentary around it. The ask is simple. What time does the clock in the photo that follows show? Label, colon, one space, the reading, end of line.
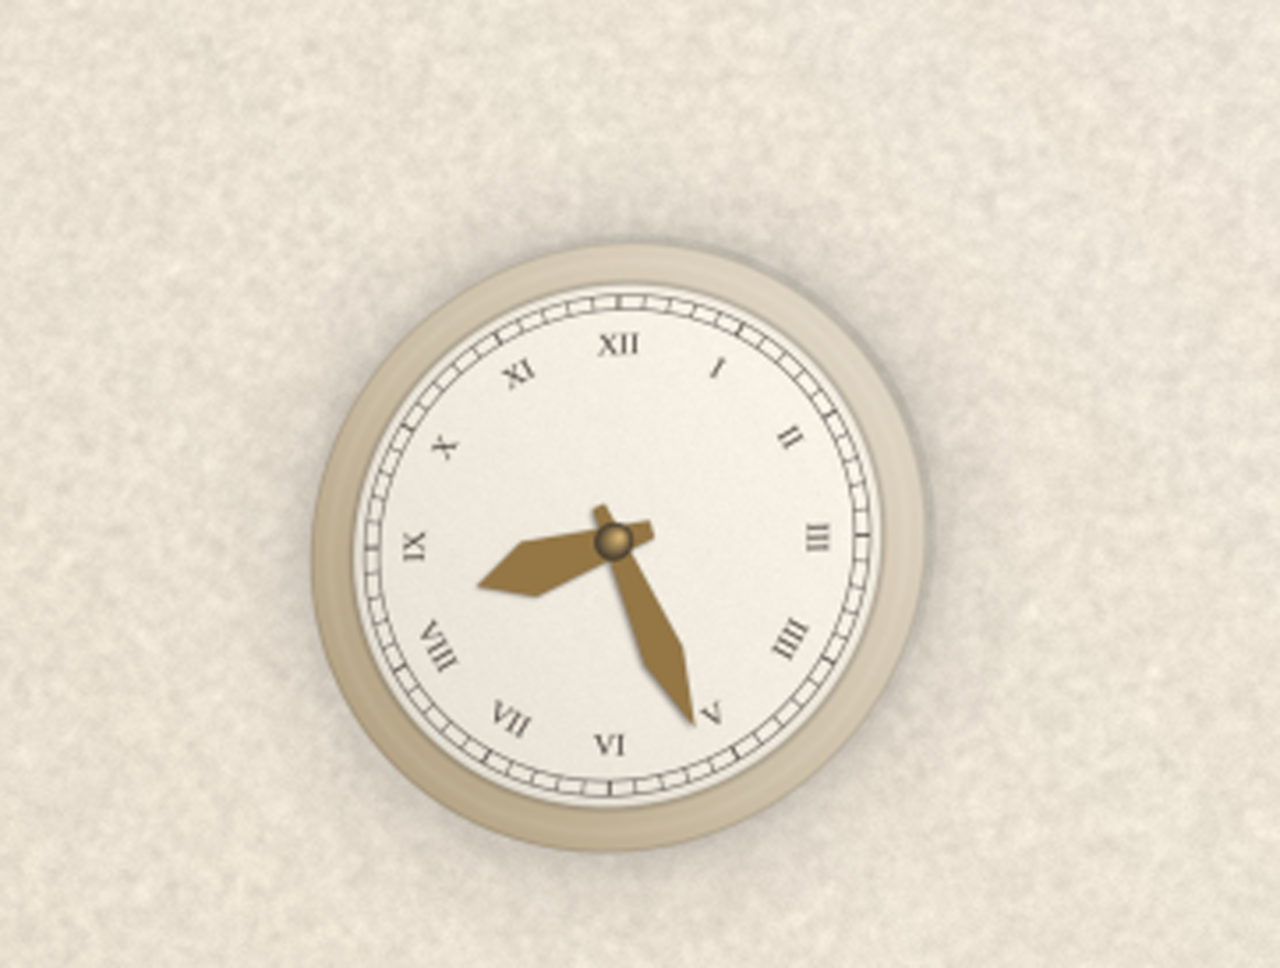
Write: 8:26
